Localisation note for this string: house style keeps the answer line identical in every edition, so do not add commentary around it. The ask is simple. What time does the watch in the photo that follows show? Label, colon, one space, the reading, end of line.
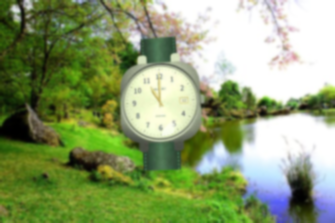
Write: 11:00
